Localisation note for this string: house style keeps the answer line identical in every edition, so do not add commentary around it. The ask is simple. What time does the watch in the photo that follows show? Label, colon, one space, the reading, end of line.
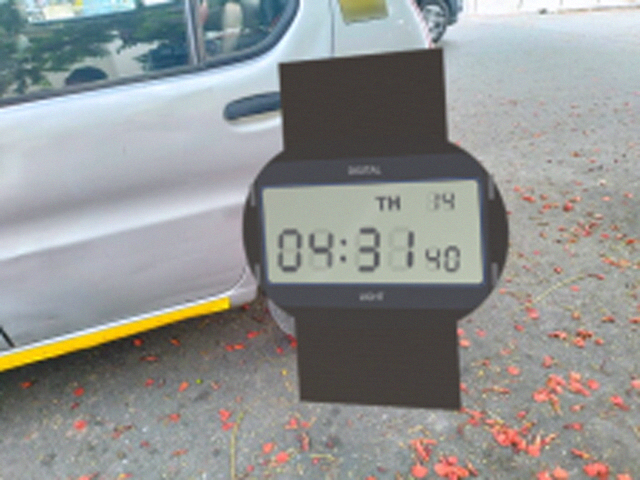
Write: 4:31:40
